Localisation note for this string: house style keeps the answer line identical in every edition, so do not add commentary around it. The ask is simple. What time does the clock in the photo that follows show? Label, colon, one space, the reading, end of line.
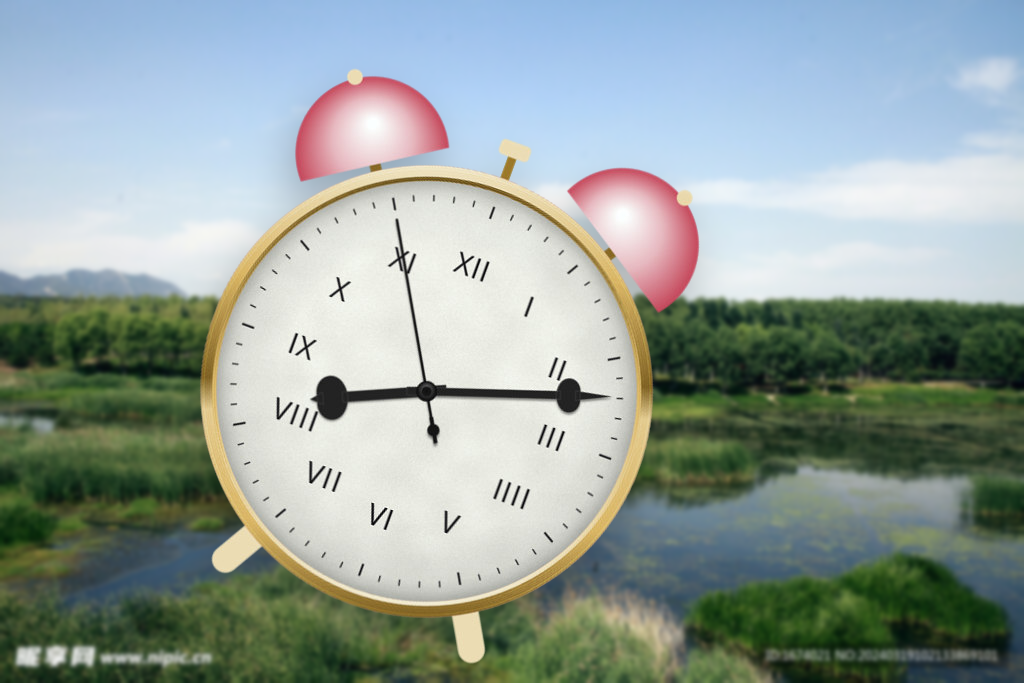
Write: 8:11:55
